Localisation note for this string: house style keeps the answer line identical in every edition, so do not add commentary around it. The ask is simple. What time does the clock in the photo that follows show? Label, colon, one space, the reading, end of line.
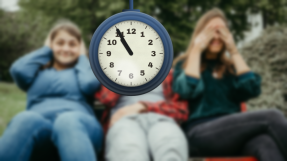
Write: 10:55
